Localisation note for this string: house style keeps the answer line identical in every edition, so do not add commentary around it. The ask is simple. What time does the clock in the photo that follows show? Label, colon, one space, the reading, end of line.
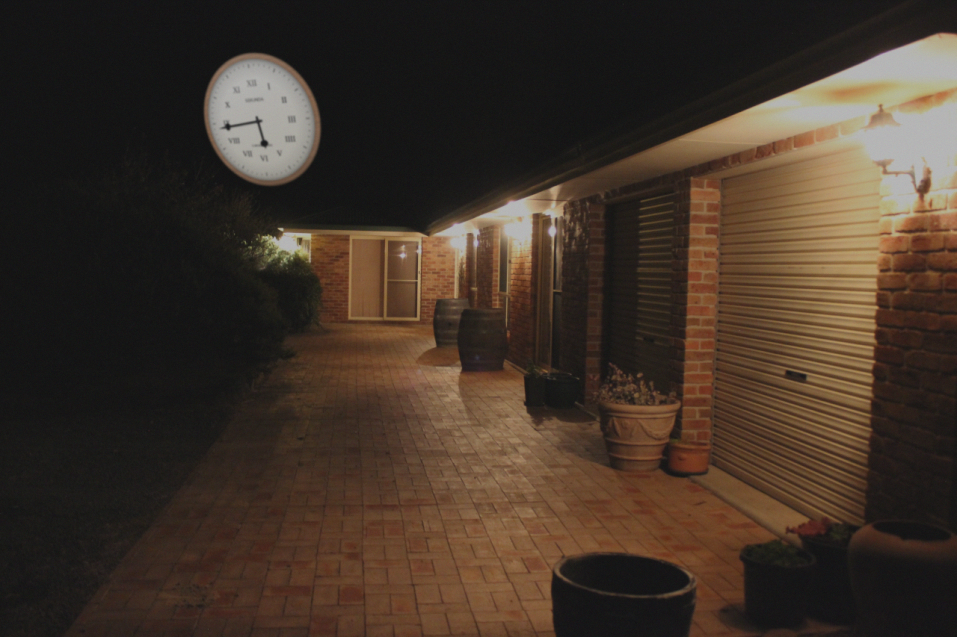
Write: 5:44
